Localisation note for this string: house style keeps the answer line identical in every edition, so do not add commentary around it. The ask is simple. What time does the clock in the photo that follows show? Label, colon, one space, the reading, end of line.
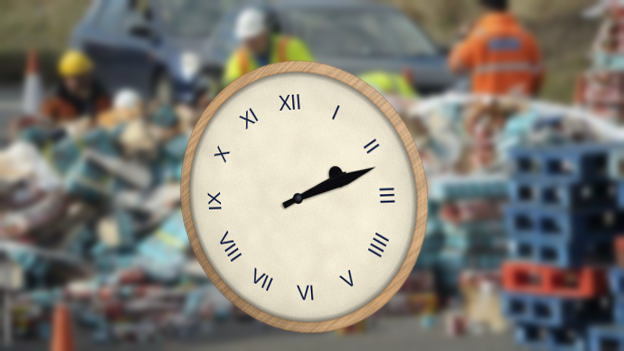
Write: 2:12
